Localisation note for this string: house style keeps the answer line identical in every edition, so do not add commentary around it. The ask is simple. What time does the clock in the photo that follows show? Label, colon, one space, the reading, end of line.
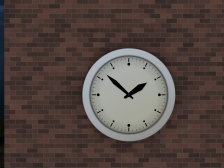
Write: 1:52
